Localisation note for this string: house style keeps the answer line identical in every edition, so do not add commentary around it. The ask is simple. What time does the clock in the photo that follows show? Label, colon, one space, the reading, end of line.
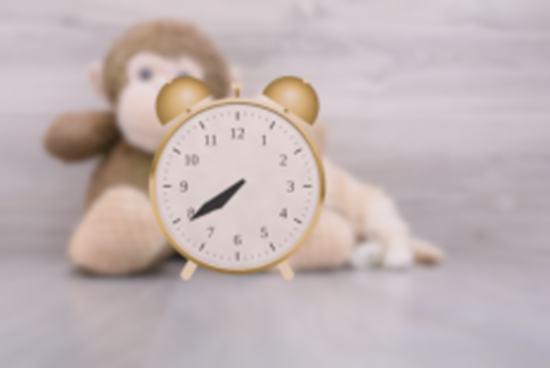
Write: 7:39
